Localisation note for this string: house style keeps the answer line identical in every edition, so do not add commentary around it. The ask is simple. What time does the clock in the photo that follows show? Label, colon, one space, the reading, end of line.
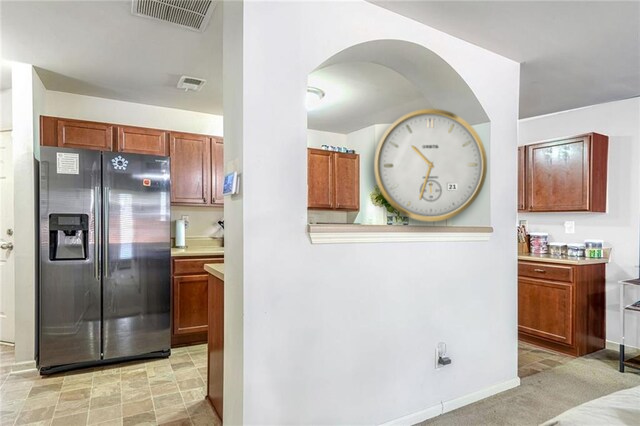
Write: 10:33
